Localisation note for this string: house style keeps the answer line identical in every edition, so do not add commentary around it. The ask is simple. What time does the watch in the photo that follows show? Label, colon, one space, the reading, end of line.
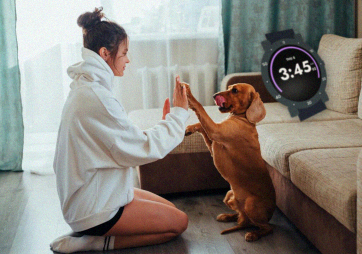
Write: 3:45
